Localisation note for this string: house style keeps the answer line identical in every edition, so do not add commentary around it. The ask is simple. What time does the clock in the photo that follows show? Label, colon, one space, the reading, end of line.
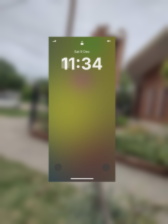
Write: 11:34
